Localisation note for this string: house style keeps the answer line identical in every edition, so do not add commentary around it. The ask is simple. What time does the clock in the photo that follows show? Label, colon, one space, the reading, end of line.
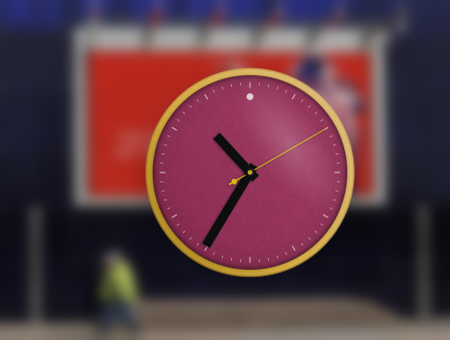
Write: 10:35:10
